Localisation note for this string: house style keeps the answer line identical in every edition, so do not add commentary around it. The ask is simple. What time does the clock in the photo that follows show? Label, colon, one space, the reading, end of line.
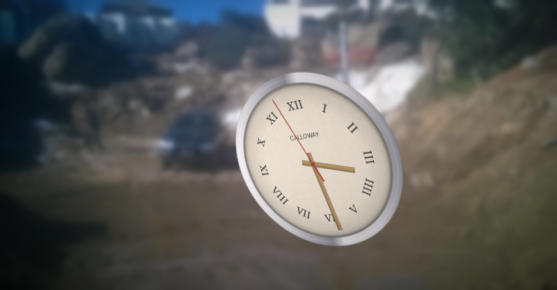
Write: 3:28:57
